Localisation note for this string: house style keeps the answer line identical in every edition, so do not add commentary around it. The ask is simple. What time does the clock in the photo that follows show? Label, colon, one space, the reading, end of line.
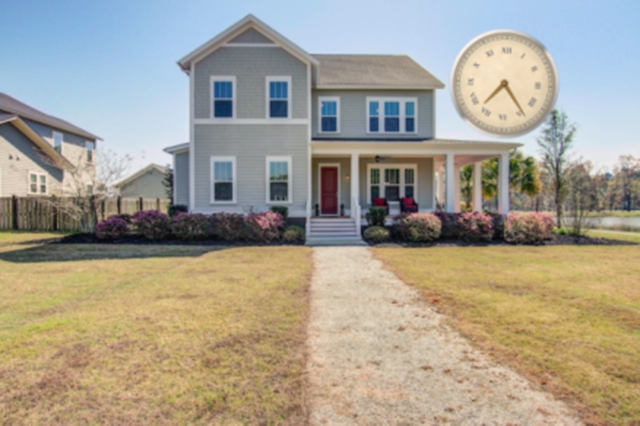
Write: 7:24
